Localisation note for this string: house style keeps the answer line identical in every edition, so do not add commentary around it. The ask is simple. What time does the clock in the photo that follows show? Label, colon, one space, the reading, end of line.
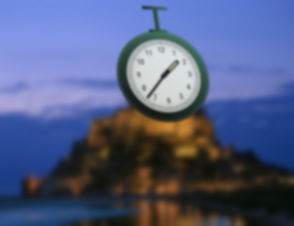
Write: 1:37
